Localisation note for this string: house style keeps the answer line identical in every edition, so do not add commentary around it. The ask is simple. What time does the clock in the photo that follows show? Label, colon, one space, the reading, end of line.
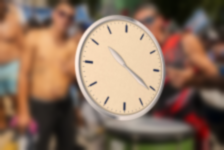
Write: 10:21
